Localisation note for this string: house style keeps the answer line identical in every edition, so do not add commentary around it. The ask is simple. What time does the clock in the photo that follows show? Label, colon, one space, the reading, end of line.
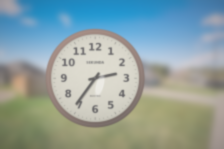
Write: 2:36
